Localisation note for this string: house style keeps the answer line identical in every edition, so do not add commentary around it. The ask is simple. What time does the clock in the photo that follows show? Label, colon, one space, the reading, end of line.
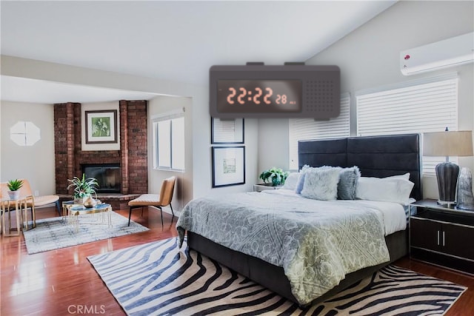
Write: 22:22:28
